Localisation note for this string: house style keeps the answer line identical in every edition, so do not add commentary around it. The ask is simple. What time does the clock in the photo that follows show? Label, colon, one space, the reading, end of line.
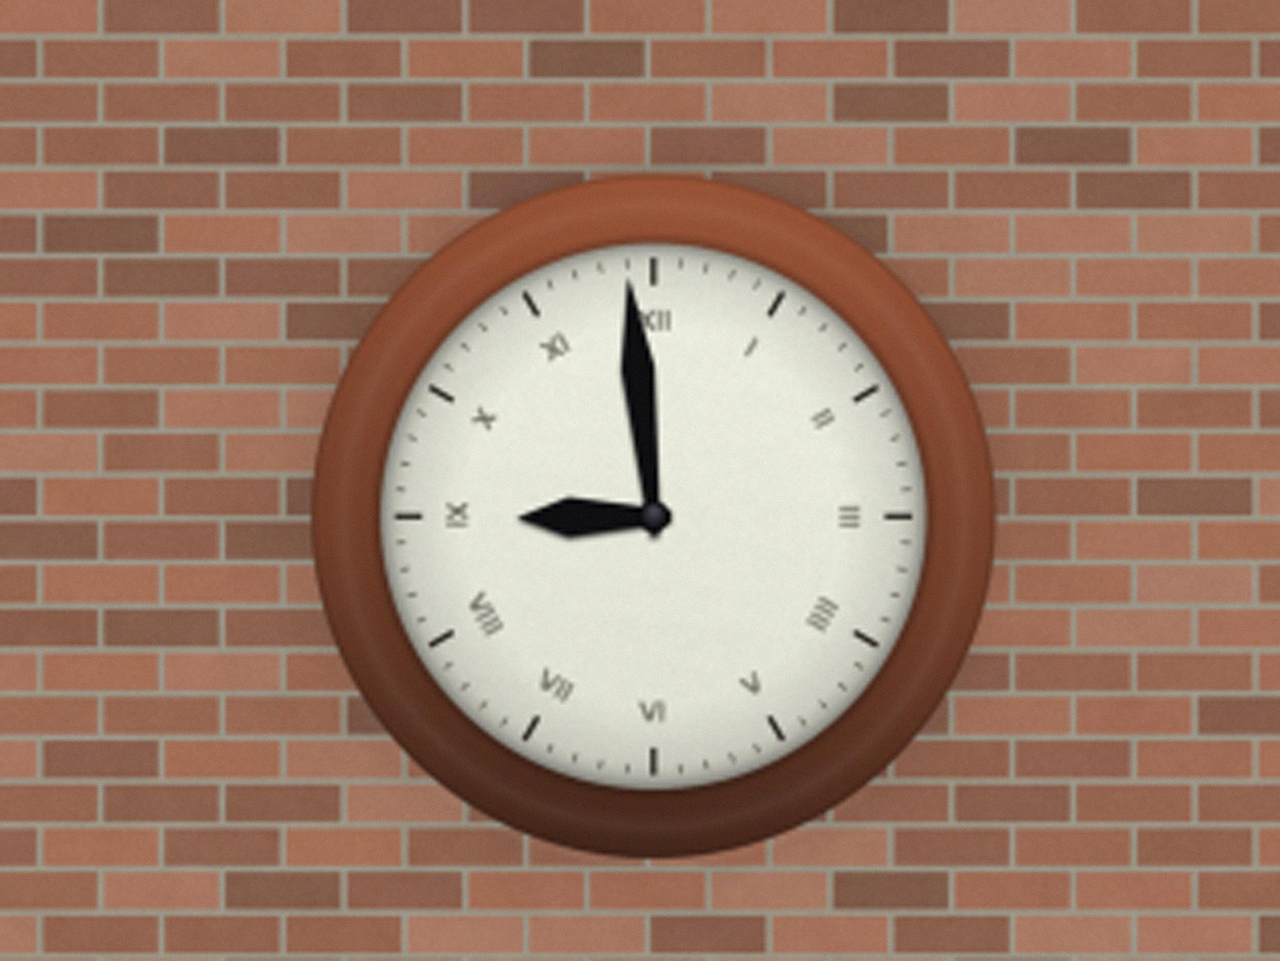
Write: 8:59
